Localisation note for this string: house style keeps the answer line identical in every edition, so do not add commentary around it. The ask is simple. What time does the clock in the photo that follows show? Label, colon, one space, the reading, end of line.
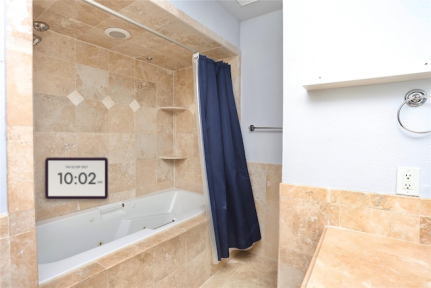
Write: 10:02
